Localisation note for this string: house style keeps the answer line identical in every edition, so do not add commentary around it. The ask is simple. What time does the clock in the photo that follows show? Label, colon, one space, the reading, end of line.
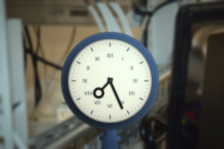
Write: 7:26
